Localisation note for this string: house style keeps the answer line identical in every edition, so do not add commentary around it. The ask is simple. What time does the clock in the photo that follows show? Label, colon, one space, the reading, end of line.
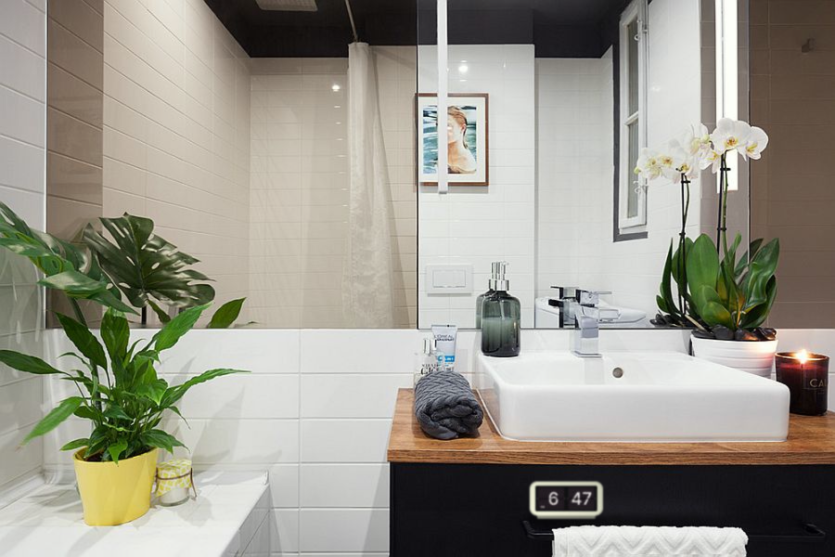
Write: 6:47
